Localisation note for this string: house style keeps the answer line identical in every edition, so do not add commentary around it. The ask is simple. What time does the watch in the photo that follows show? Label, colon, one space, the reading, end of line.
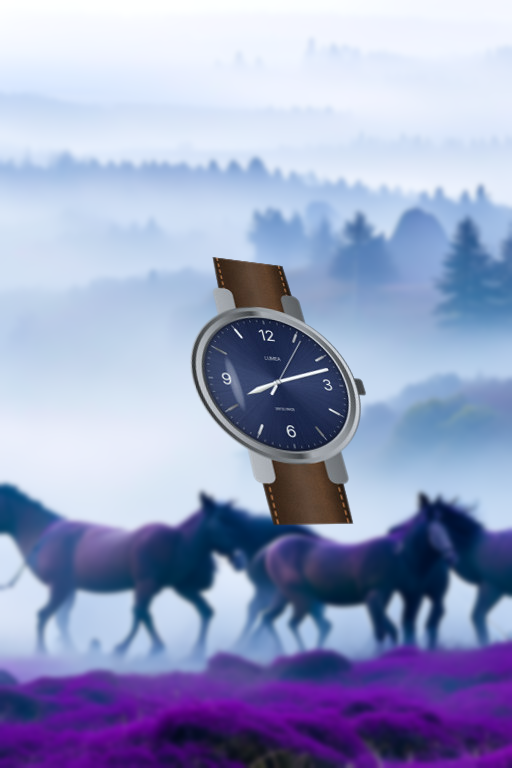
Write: 8:12:06
